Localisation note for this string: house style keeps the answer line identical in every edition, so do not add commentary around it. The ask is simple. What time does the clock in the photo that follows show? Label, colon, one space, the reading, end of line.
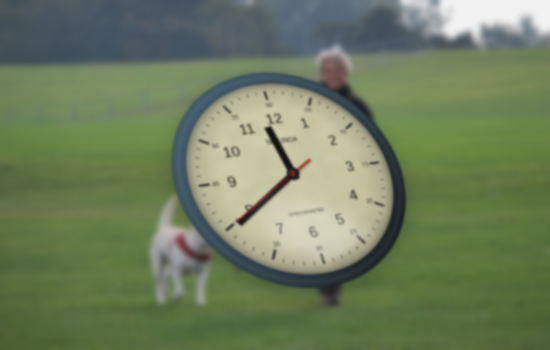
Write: 11:39:40
